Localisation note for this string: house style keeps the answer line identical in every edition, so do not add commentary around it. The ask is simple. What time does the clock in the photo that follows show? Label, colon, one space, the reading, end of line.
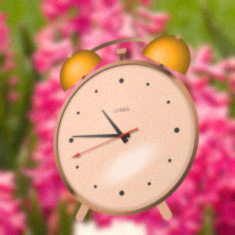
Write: 10:45:42
